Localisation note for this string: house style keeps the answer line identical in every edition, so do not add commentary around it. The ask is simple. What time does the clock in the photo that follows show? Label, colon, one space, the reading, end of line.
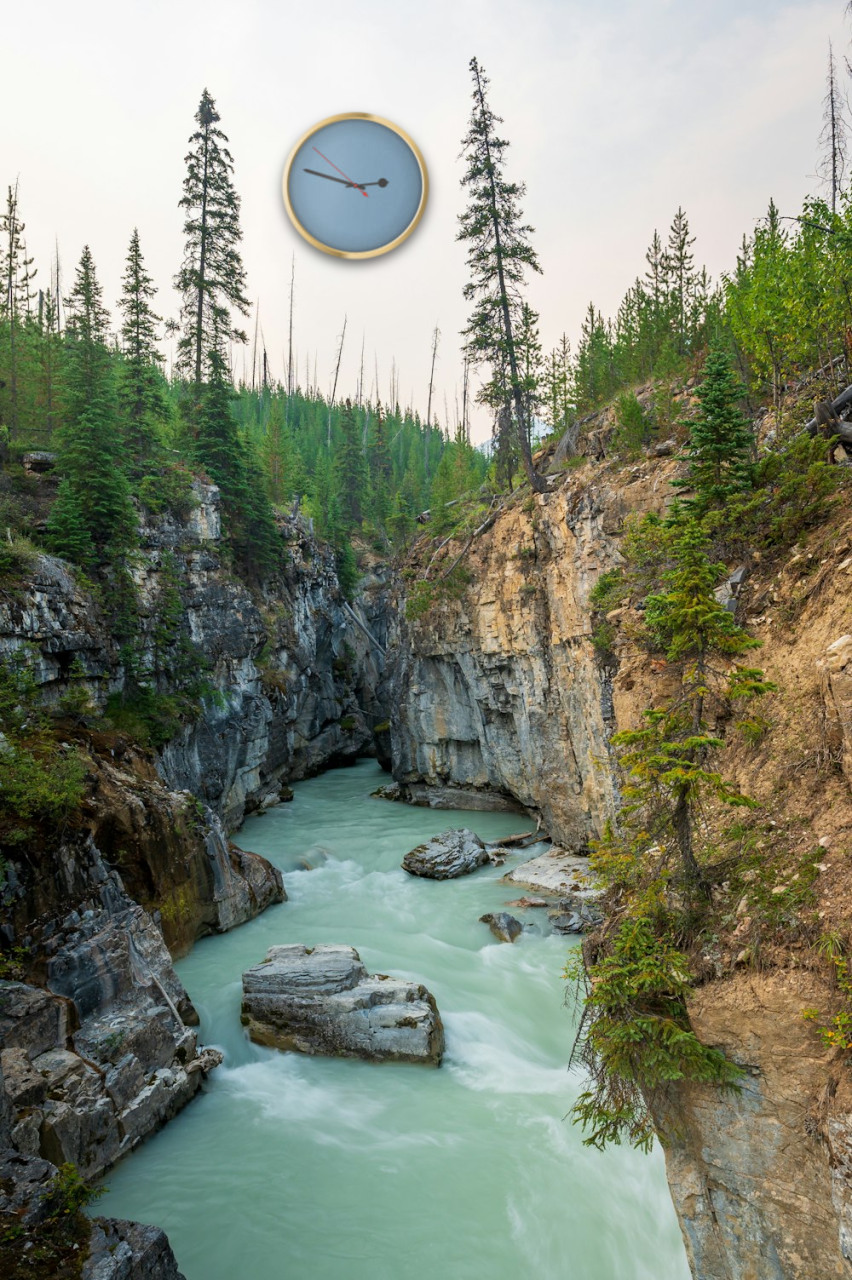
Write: 2:47:52
